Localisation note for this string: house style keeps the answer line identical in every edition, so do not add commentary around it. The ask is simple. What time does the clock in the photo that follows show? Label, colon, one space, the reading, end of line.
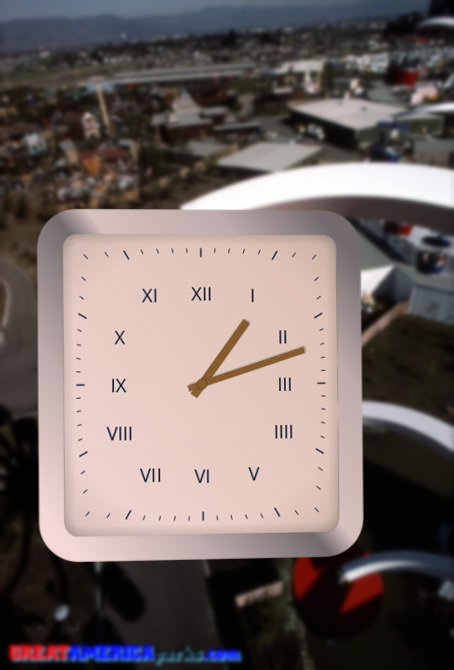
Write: 1:12
